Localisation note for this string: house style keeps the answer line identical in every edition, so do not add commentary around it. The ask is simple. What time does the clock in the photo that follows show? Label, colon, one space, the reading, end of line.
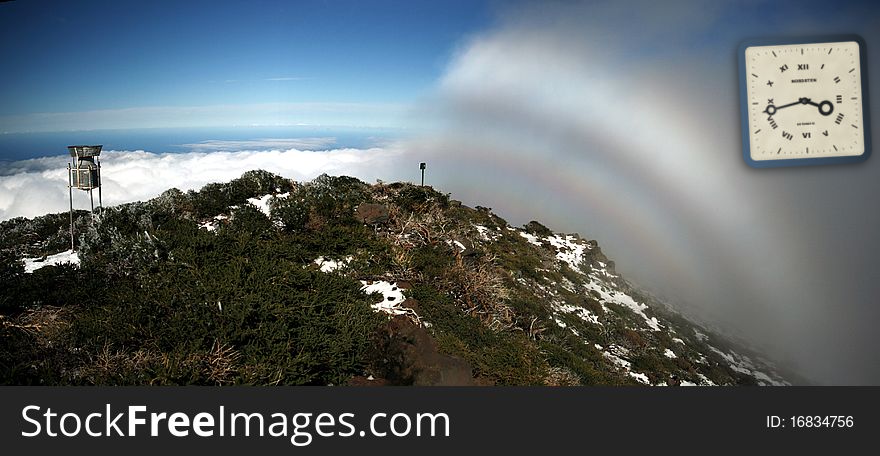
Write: 3:43
